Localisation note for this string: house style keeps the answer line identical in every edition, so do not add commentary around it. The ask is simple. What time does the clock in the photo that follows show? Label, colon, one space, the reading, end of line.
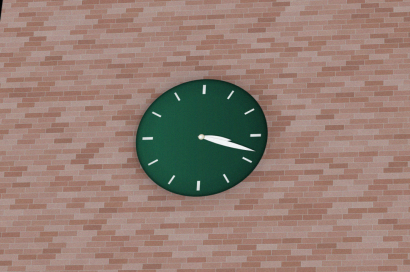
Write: 3:18
